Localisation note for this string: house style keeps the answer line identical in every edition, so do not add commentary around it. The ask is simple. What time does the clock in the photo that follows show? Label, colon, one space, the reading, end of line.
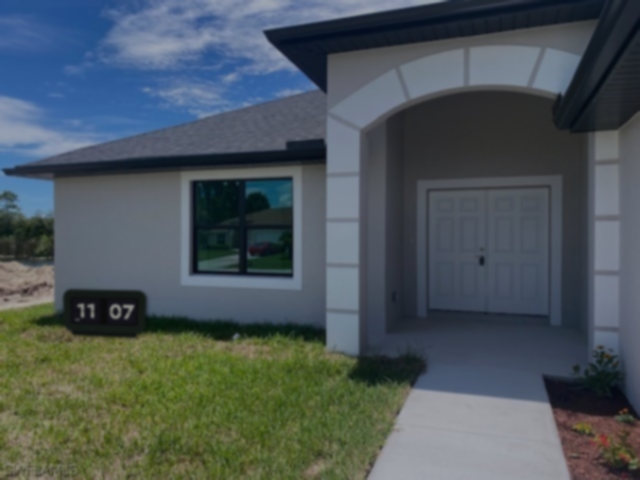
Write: 11:07
